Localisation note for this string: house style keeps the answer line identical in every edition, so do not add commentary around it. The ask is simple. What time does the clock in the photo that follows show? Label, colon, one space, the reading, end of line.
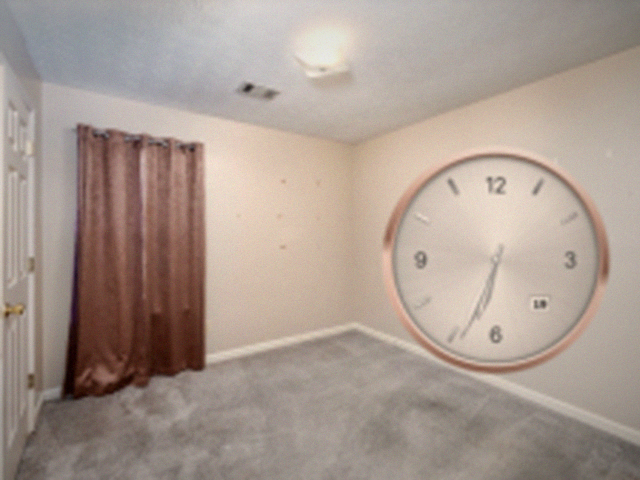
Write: 6:34
